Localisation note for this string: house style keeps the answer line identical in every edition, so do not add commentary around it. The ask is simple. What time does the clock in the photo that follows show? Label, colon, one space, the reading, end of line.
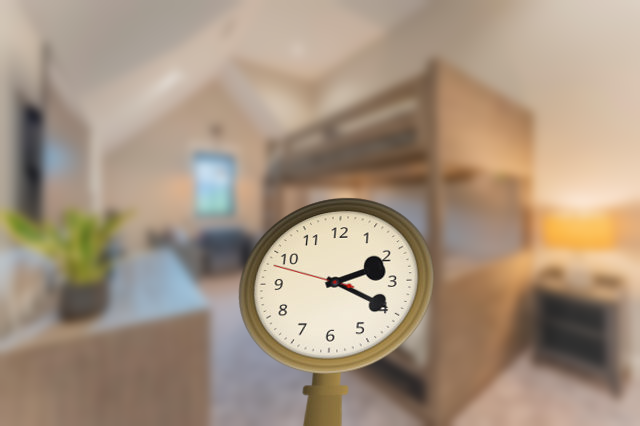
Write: 2:19:48
